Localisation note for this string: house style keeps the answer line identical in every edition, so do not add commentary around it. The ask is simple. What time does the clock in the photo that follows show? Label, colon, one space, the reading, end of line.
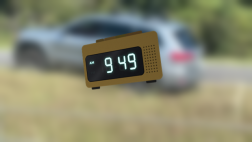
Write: 9:49
